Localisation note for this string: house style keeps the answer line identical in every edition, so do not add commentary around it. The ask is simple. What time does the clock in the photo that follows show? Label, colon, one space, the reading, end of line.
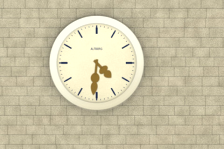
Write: 4:31
